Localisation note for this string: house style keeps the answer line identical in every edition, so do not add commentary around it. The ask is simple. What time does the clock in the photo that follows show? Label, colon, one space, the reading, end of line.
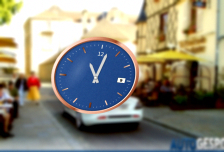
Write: 11:02
